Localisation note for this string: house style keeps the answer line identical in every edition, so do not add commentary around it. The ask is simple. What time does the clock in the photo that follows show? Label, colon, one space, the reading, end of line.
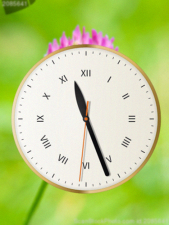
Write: 11:26:31
